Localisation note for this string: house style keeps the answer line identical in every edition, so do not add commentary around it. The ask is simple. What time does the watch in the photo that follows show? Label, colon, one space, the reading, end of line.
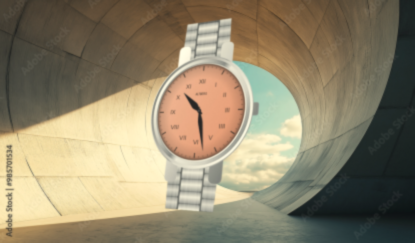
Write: 10:28
